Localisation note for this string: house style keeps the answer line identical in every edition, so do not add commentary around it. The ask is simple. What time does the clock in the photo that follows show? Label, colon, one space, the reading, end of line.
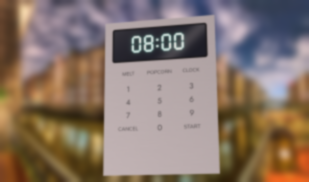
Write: 8:00
